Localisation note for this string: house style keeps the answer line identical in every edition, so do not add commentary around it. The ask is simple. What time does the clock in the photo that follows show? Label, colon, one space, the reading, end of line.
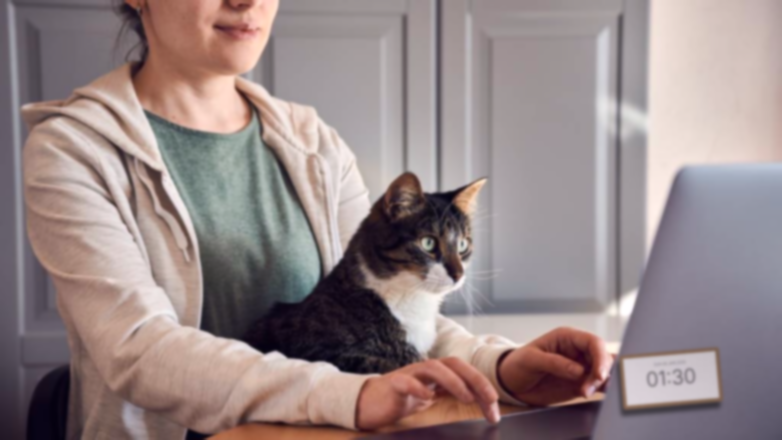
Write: 1:30
